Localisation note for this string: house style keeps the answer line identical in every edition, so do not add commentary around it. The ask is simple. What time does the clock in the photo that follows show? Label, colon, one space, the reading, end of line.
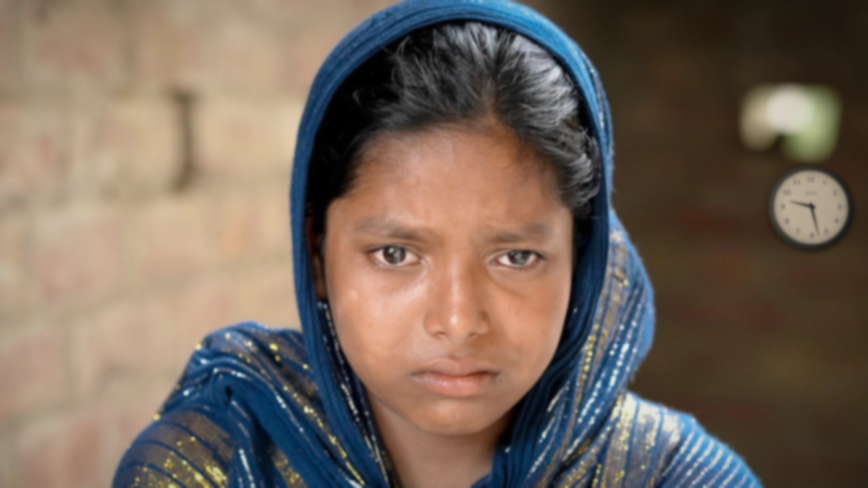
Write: 9:28
